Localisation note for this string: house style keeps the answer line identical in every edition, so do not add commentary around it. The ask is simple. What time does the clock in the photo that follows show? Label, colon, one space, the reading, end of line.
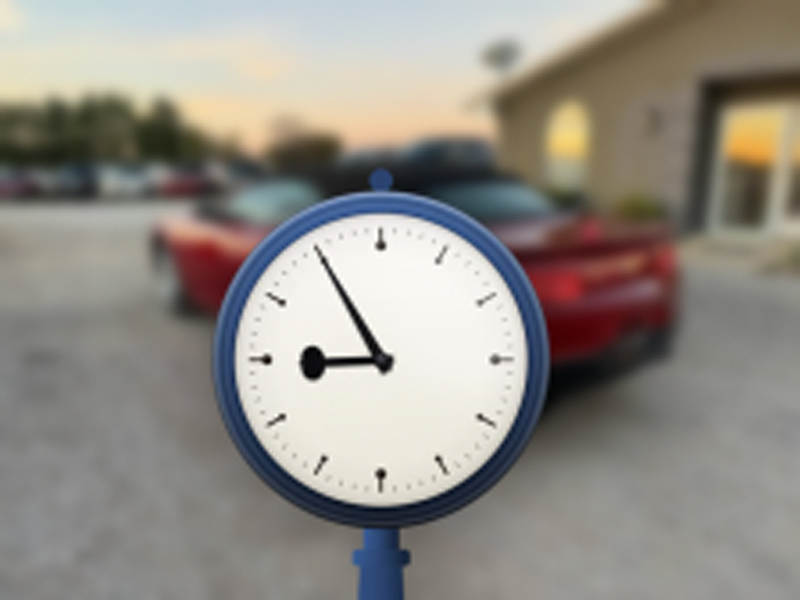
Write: 8:55
